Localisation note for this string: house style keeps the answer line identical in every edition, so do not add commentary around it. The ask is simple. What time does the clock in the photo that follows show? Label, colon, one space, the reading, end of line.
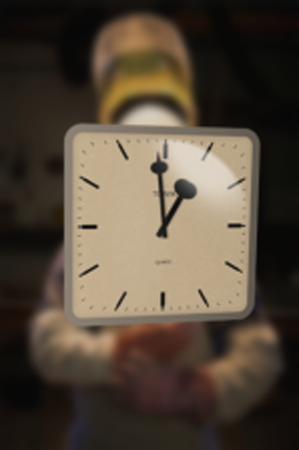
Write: 12:59
